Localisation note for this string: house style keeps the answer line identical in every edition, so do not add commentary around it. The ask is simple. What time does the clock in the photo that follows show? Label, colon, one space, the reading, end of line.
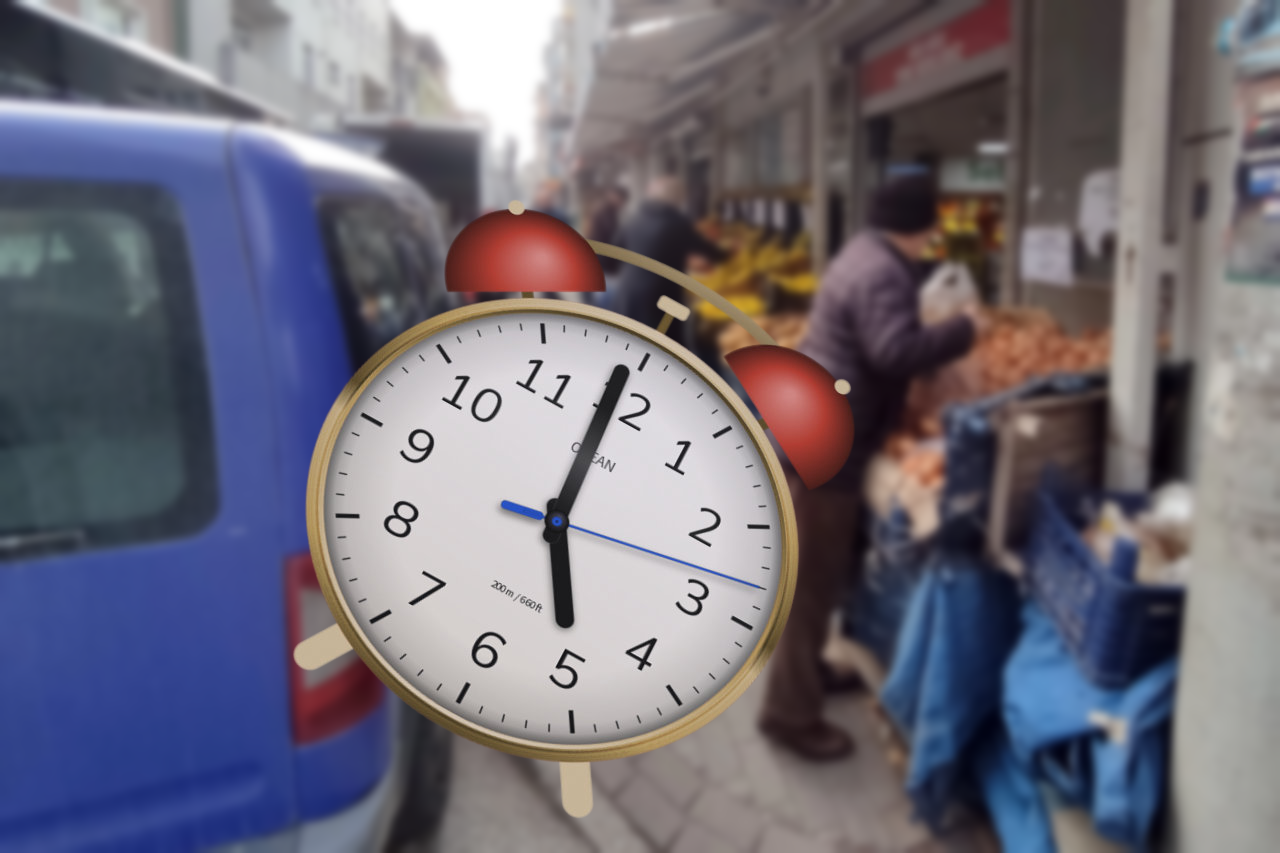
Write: 4:59:13
